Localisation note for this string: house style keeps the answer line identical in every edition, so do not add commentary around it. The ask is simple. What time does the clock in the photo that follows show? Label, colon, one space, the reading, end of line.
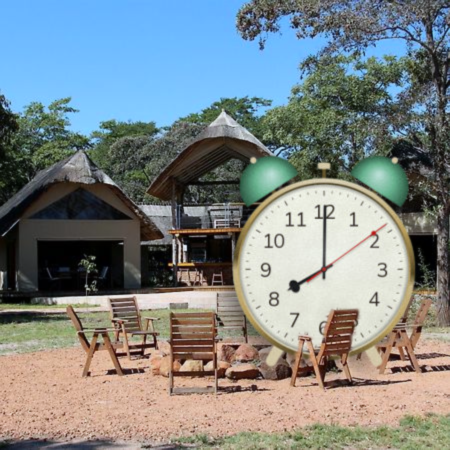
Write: 8:00:09
